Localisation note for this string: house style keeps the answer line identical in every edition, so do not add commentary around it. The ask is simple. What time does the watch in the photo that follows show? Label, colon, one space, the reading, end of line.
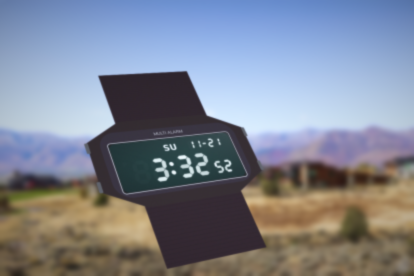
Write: 3:32:52
